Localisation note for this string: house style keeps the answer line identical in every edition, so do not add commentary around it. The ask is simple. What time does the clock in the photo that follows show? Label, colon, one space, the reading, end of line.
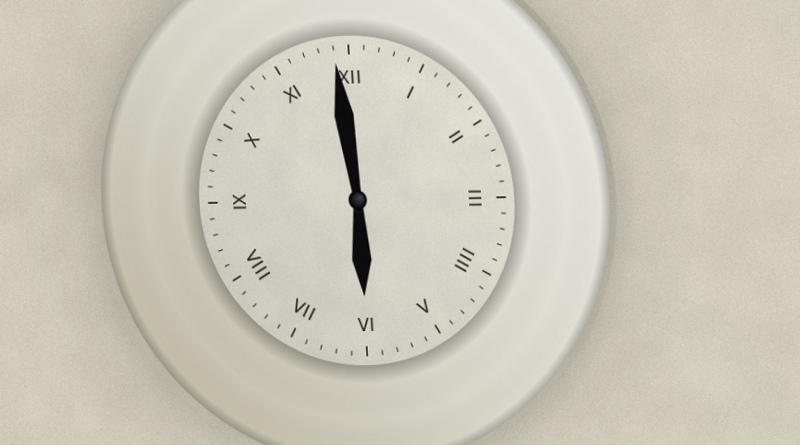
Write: 5:59
